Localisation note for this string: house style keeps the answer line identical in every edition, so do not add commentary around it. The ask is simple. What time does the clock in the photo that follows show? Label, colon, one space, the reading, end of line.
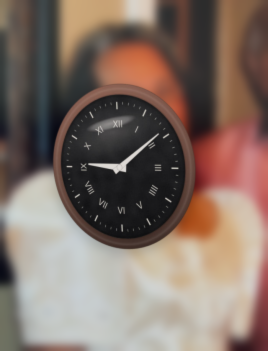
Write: 9:09
